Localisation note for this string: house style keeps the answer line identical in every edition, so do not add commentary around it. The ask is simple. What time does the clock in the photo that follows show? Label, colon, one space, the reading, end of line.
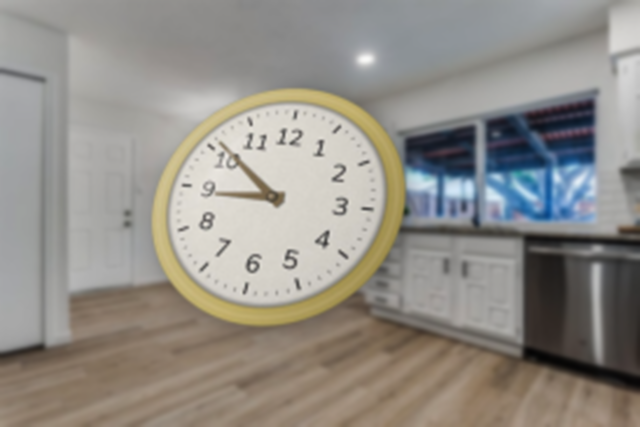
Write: 8:51
